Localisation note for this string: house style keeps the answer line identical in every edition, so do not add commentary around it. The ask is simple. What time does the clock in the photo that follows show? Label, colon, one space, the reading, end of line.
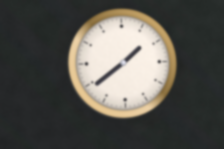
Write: 1:39
